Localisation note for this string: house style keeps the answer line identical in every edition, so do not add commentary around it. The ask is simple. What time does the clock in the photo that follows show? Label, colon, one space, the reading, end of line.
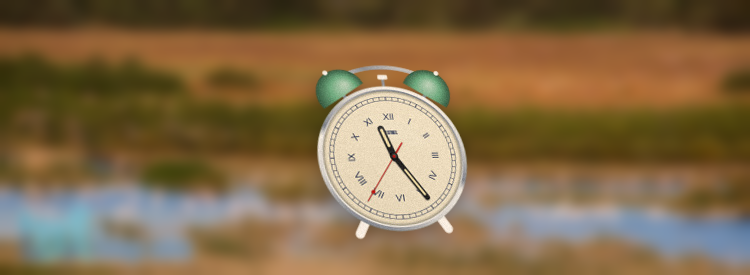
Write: 11:24:36
